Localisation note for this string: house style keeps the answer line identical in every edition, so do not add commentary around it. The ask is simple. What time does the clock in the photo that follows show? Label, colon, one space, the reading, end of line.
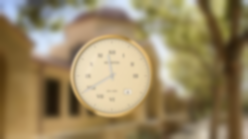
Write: 11:40
